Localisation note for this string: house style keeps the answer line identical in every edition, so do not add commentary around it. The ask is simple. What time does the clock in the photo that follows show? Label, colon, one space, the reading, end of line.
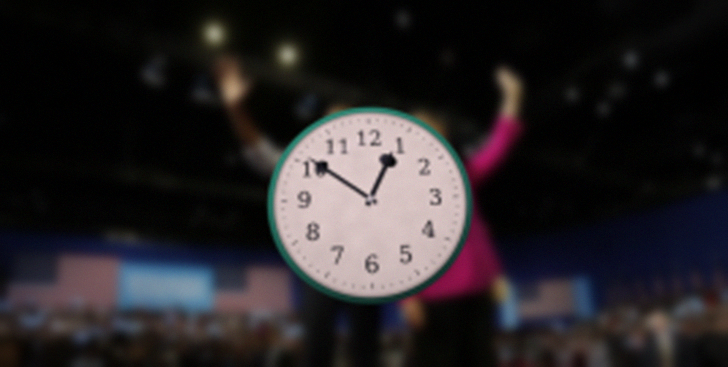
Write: 12:51
